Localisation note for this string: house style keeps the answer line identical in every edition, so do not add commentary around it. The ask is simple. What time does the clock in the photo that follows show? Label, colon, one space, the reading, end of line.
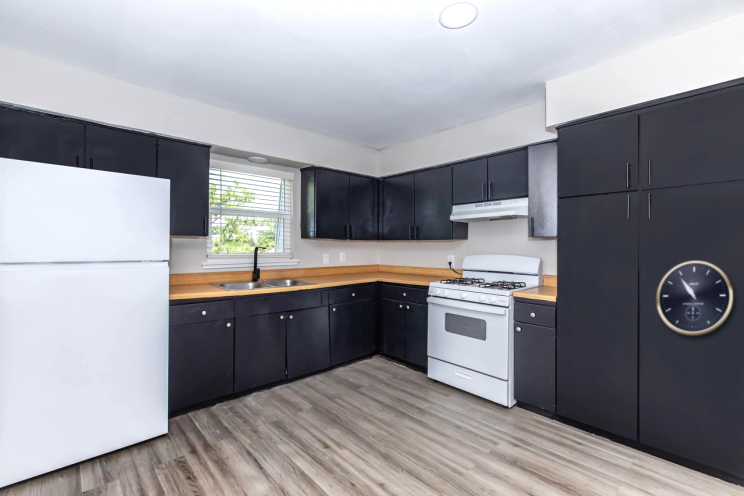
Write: 10:54
